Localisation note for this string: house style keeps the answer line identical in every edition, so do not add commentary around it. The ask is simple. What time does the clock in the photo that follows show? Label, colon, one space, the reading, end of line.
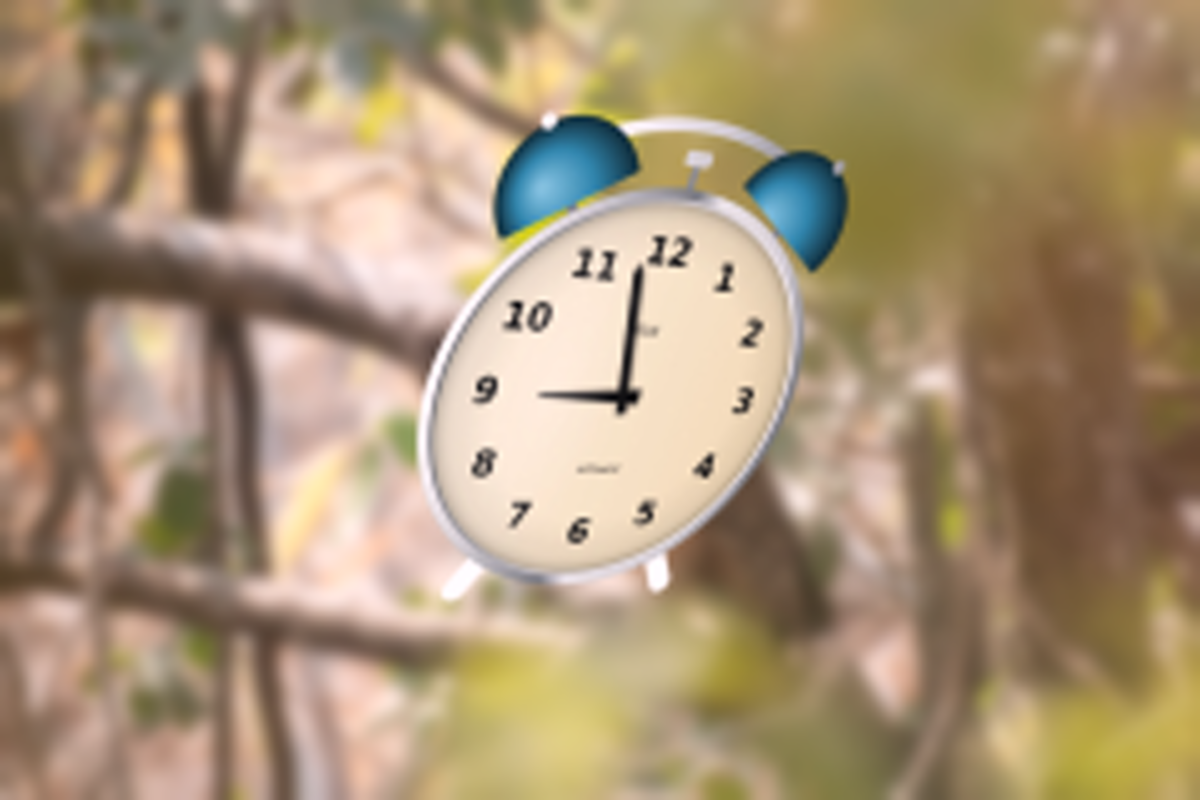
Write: 8:58
